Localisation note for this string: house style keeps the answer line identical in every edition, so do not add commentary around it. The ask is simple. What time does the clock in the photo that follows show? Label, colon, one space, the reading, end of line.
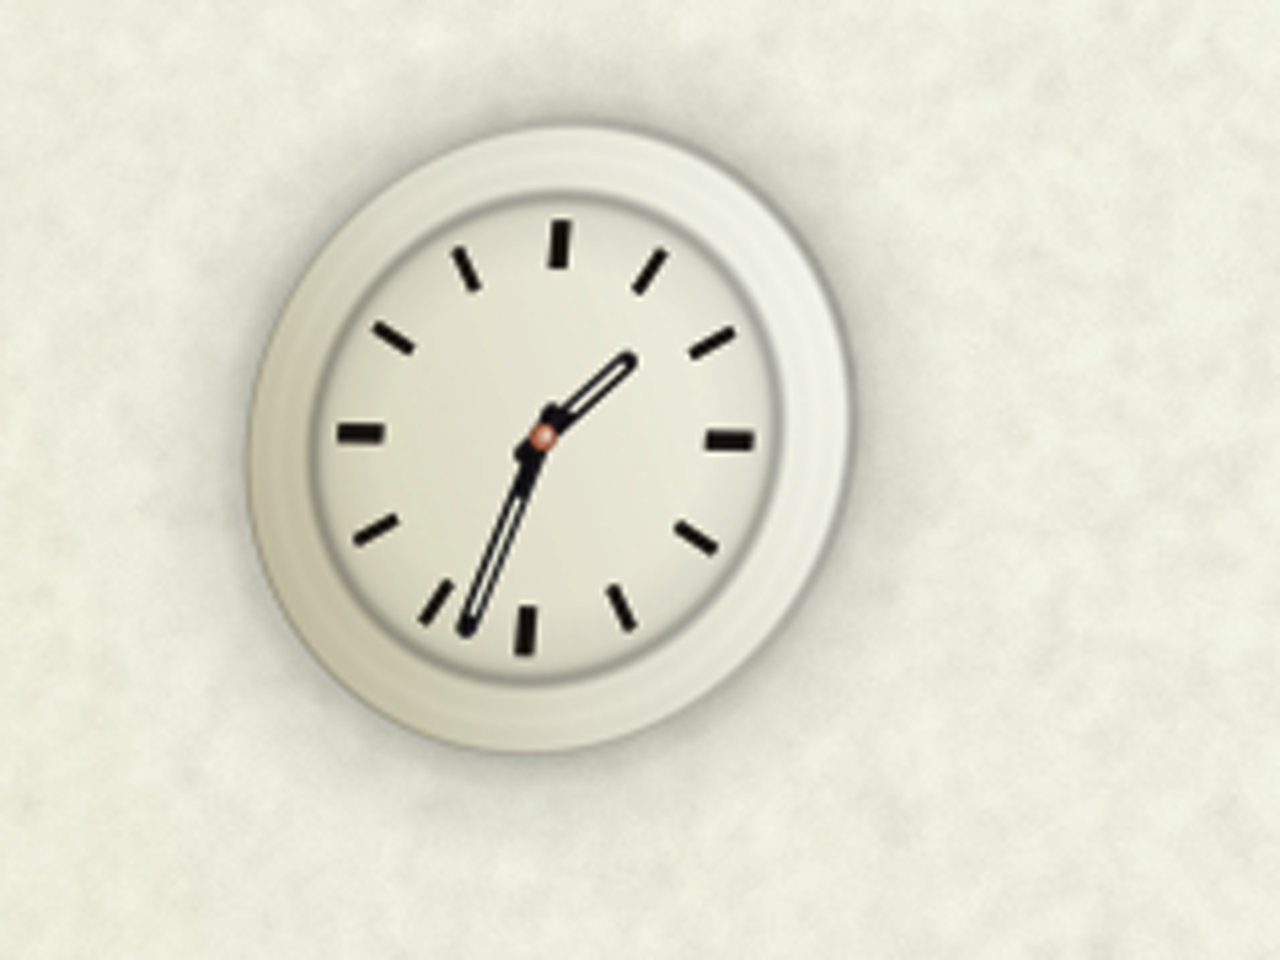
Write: 1:33
